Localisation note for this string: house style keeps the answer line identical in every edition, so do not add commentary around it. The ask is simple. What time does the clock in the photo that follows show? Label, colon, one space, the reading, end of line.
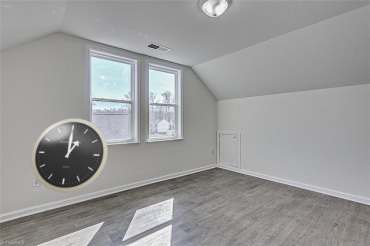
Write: 1:00
